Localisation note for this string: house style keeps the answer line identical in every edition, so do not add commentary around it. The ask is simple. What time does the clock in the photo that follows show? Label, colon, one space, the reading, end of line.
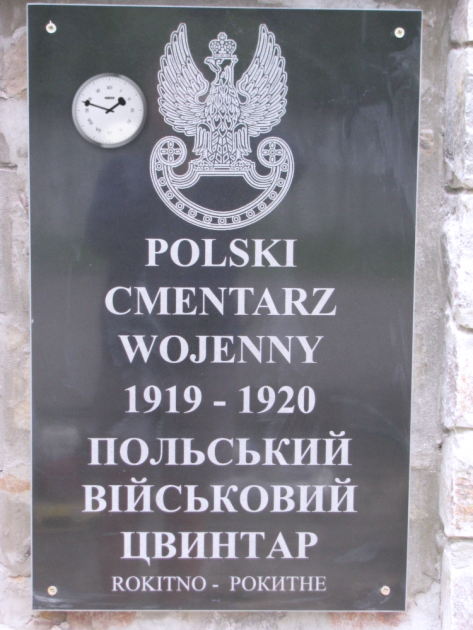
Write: 1:48
